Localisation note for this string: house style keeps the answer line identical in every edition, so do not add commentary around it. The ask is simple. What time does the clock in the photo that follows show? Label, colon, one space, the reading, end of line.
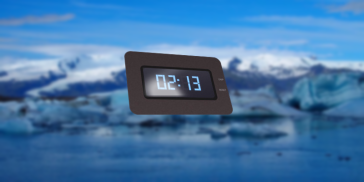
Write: 2:13
